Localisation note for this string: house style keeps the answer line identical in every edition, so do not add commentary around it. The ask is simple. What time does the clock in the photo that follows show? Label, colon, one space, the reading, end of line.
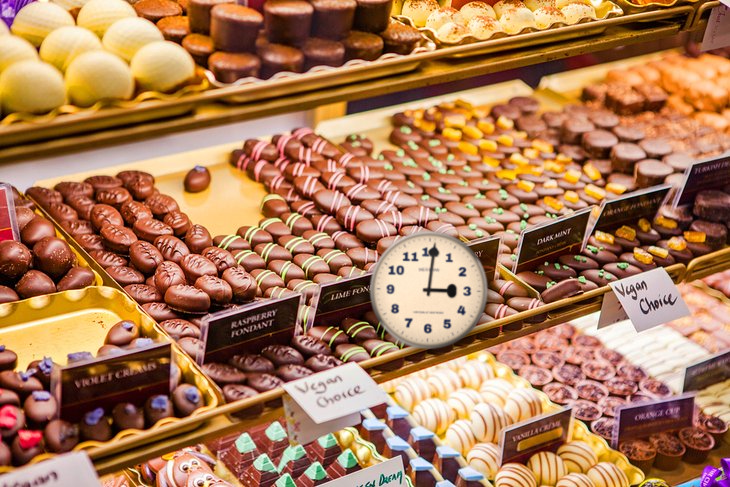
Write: 3:01
